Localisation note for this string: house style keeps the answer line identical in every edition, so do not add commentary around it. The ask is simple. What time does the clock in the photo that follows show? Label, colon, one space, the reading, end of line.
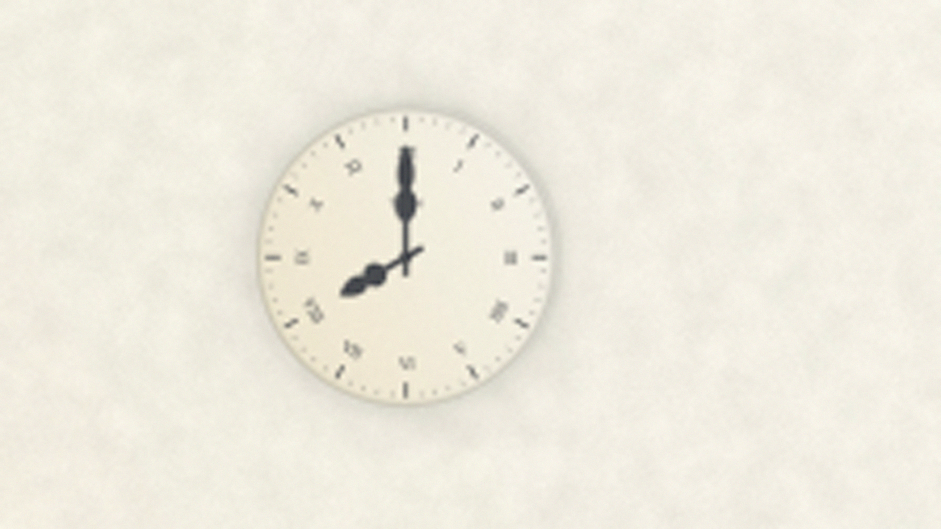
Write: 8:00
